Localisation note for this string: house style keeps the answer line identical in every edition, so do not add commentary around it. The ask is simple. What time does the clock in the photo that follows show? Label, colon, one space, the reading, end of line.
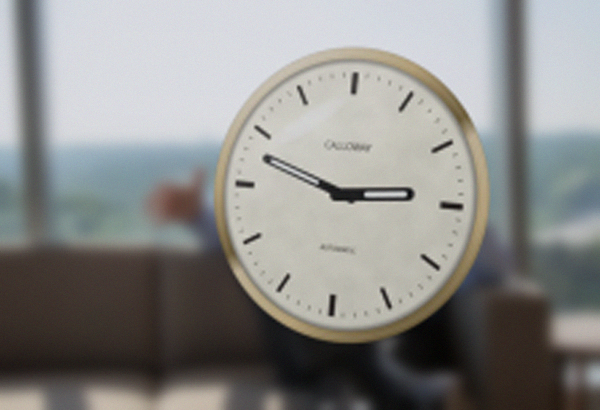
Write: 2:48
